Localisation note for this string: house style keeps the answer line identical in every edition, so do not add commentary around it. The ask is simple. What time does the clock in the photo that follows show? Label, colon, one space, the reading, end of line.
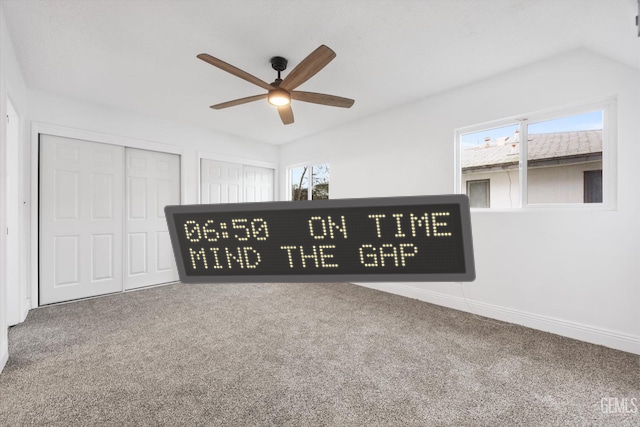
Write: 6:50
